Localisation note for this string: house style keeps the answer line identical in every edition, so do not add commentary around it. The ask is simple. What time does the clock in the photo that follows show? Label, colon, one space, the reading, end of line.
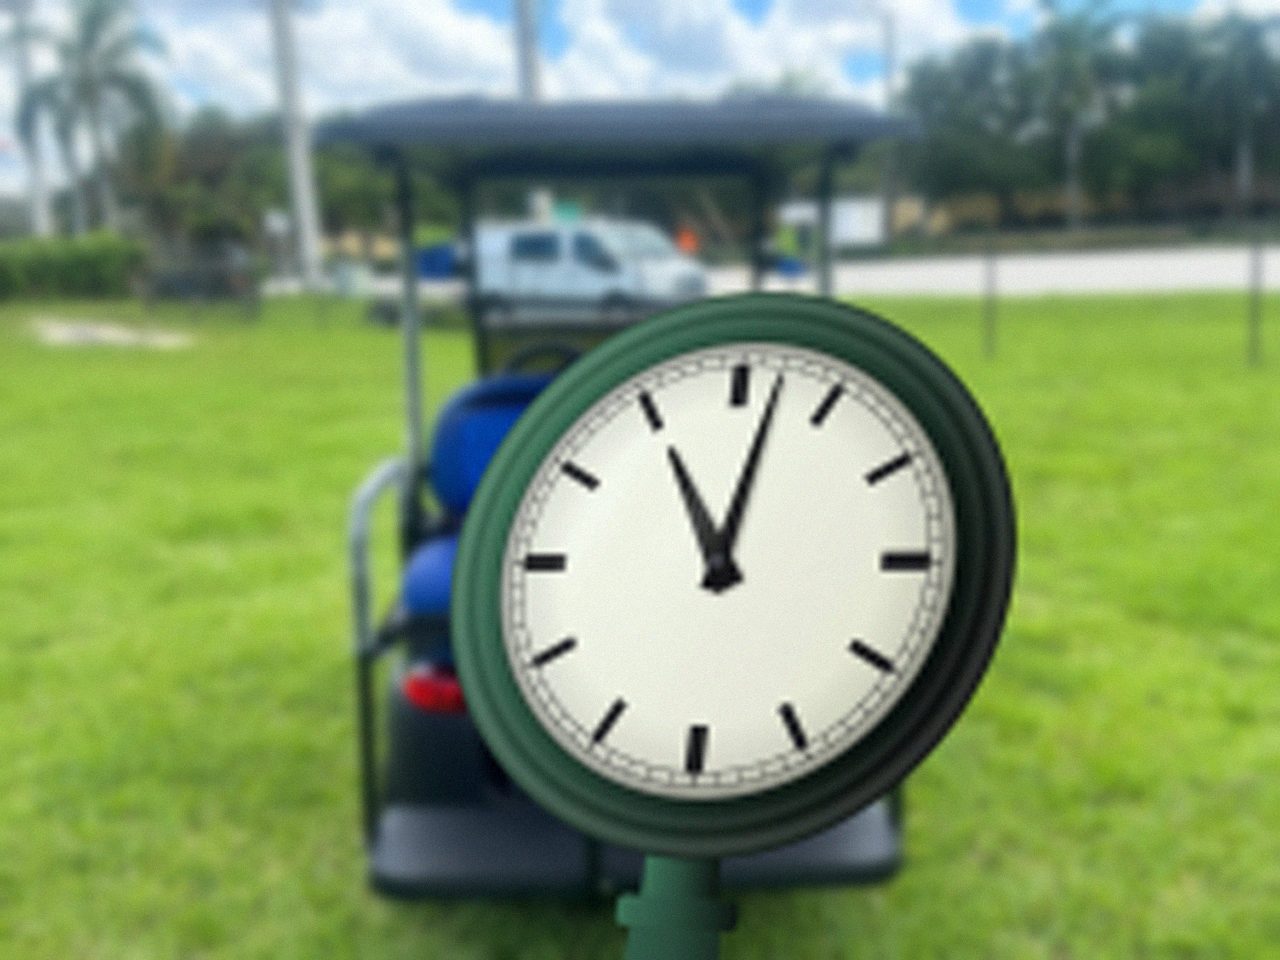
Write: 11:02
